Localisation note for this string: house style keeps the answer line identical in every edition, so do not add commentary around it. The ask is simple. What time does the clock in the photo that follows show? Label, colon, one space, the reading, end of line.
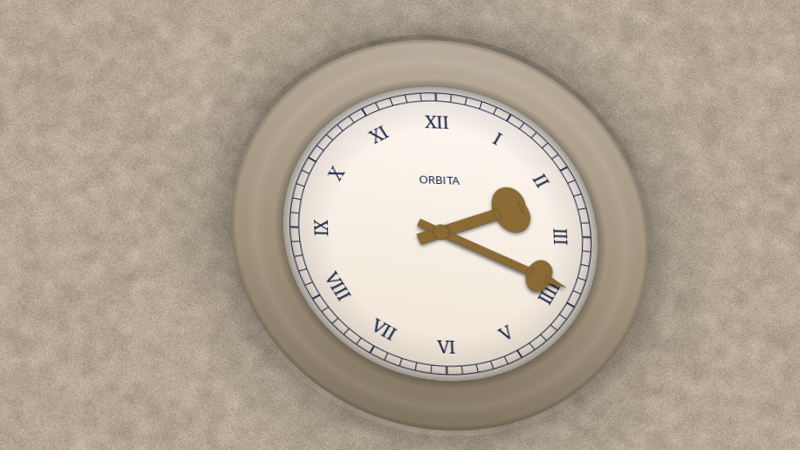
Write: 2:19
